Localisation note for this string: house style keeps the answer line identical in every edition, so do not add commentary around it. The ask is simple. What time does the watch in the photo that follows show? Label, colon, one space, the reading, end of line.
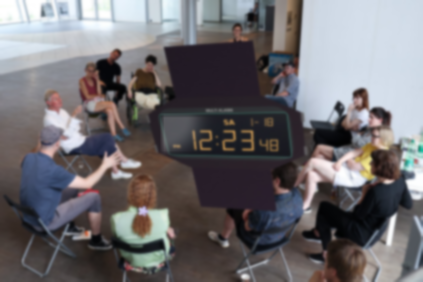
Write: 12:23
